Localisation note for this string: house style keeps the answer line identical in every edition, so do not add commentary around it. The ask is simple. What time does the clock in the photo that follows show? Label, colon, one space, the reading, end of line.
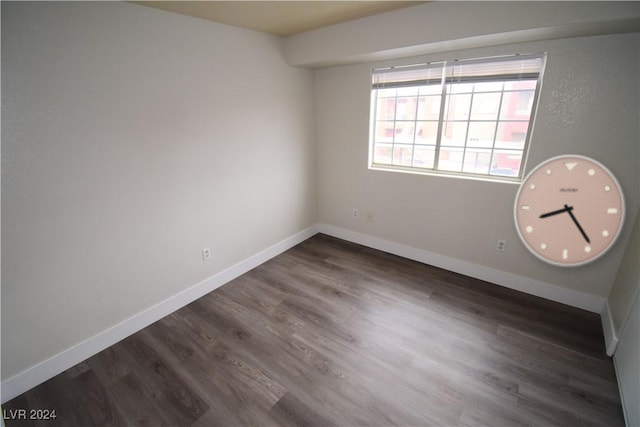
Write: 8:24
